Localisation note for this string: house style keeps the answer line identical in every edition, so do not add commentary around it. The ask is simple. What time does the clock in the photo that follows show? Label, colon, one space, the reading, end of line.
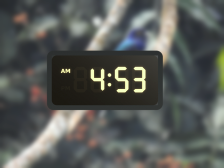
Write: 4:53
